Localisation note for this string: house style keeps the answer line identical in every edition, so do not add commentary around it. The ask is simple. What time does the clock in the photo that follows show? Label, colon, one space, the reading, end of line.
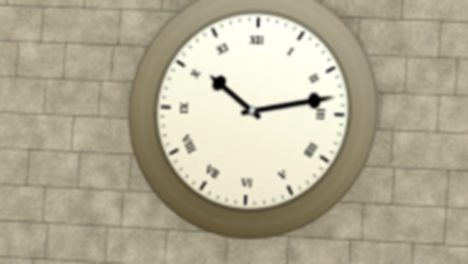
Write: 10:13
